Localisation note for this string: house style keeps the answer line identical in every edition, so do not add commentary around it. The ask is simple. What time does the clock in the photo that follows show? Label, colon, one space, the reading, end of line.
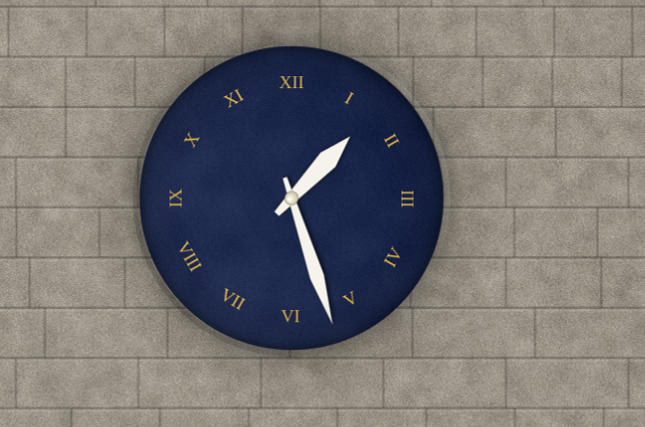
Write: 1:27
